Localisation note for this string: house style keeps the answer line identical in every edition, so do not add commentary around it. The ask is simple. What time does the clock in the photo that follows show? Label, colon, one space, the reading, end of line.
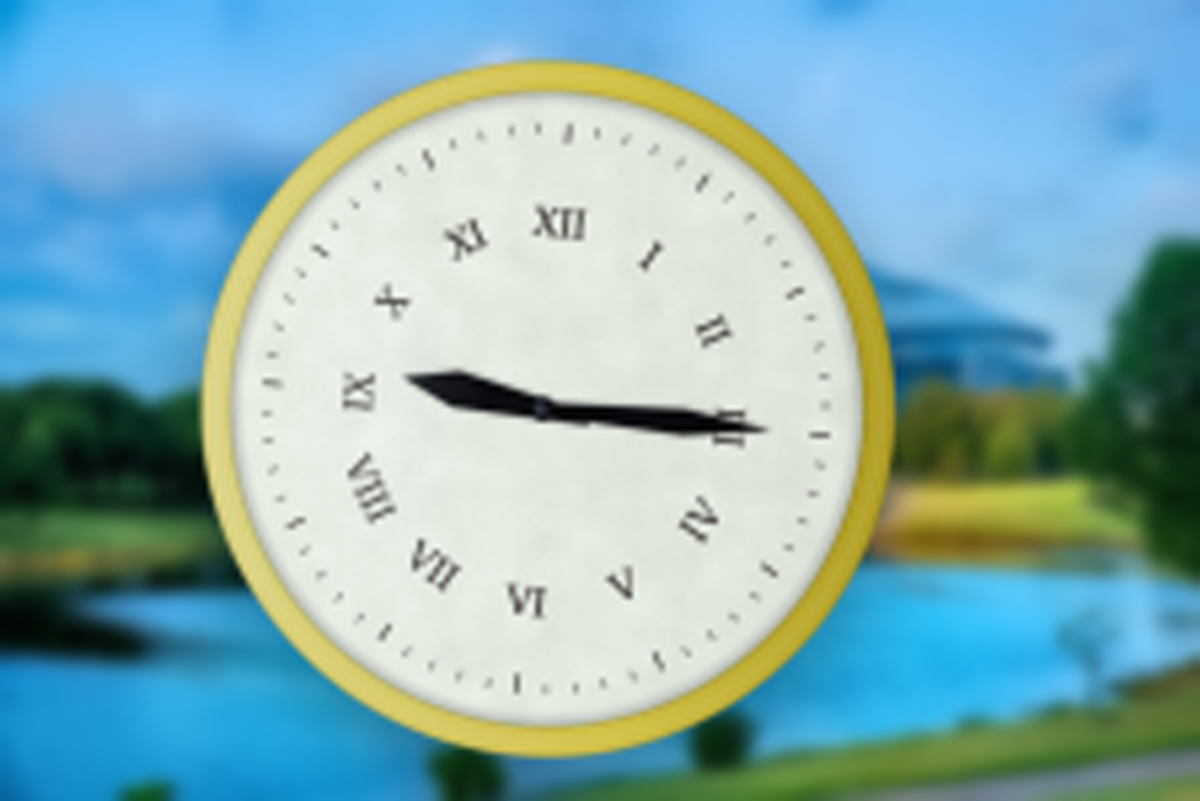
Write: 9:15
